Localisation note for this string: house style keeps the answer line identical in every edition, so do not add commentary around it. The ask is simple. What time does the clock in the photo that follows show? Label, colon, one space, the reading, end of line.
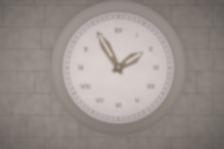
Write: 1:55
